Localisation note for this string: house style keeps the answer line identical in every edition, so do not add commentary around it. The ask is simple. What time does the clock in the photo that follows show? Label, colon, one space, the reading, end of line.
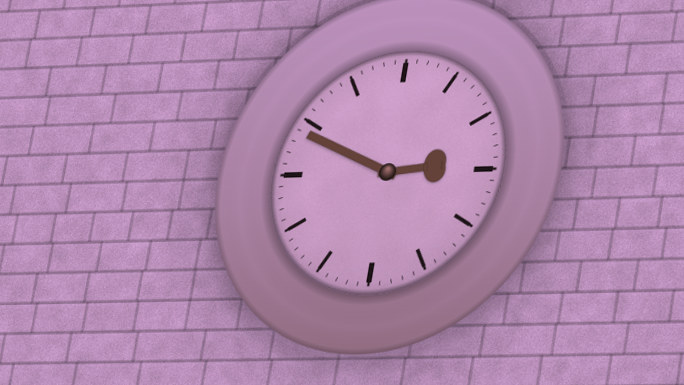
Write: 2:49
